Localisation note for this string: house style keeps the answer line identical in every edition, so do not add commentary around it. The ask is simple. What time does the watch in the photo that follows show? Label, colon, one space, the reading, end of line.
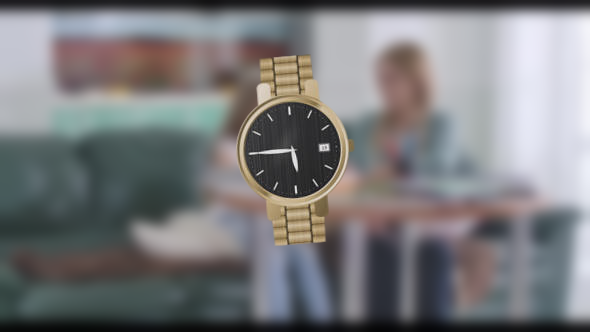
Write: 5:45
